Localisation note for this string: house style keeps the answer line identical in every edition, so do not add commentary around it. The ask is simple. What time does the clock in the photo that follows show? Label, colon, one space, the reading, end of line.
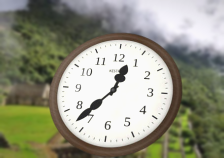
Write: 12:37
